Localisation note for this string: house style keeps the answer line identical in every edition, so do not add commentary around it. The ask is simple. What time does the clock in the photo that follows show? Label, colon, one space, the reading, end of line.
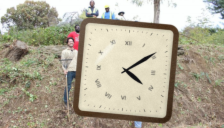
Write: 4:09
